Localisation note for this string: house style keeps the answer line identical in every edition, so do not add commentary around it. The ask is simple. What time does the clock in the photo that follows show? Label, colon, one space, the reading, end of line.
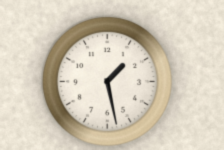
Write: 1:28
